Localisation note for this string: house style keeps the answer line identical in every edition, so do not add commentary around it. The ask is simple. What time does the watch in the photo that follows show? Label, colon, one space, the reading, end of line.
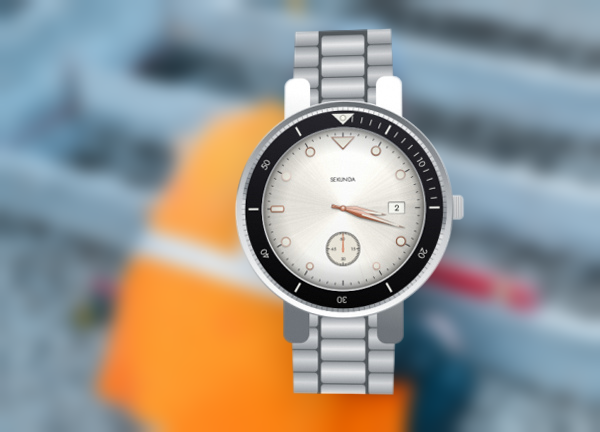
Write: 3:18
